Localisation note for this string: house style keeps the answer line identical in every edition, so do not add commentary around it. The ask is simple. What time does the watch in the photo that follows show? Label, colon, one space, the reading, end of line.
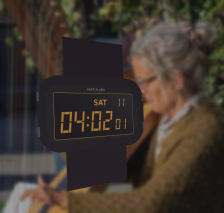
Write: 4:02:01
